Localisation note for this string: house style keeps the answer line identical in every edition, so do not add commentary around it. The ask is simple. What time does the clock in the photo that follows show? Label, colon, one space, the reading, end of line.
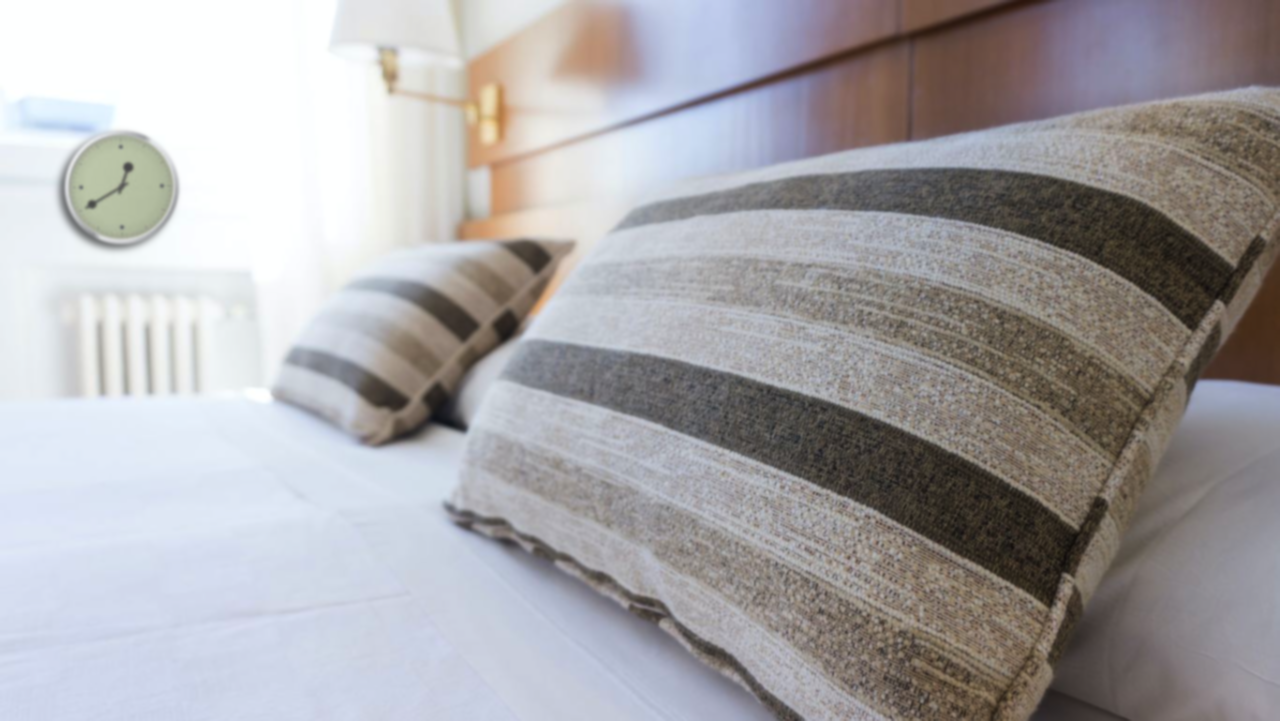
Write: 12:40
